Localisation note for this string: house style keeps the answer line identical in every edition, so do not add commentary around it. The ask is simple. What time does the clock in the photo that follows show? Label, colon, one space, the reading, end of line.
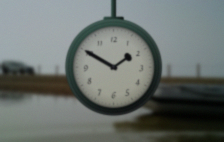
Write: 1:50
